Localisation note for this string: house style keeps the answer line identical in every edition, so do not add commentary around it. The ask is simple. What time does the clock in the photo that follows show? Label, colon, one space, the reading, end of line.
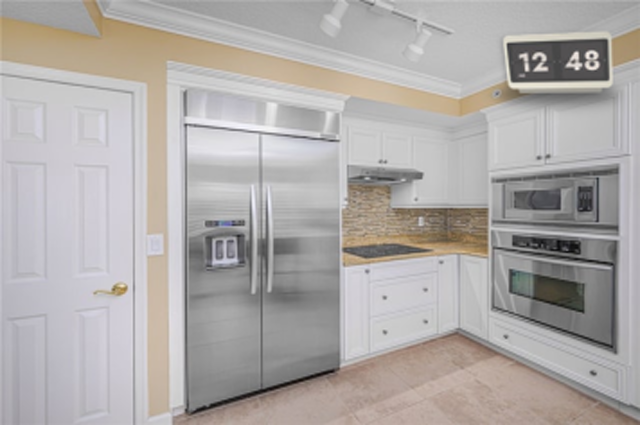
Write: 12:48
